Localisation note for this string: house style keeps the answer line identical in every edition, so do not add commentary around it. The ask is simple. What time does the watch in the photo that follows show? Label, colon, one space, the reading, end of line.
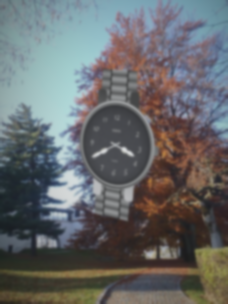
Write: 3:40
